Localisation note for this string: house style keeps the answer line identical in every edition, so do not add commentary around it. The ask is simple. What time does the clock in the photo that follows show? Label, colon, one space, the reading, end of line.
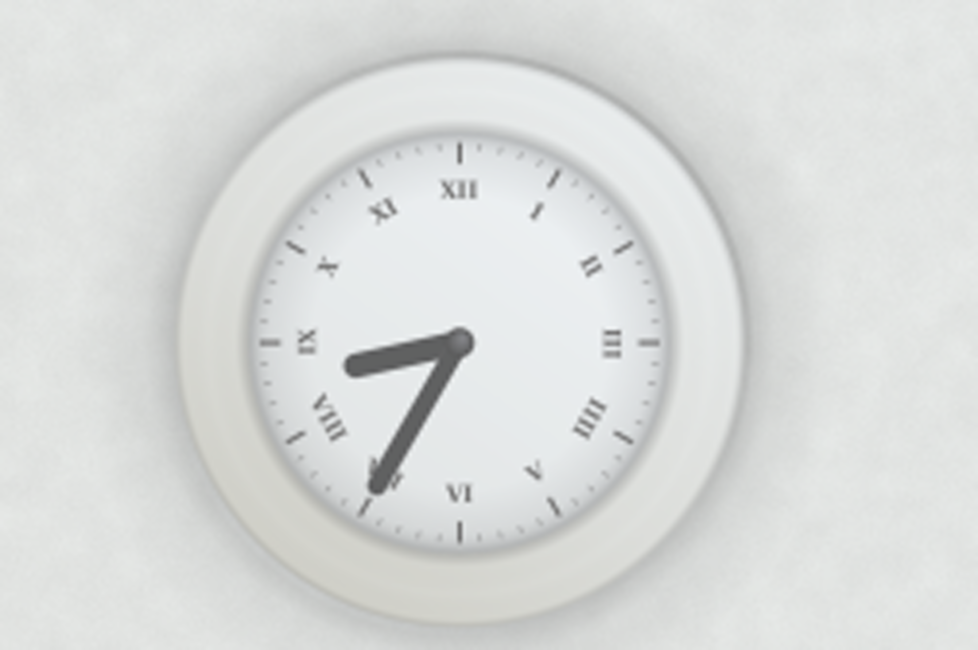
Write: 8:35
